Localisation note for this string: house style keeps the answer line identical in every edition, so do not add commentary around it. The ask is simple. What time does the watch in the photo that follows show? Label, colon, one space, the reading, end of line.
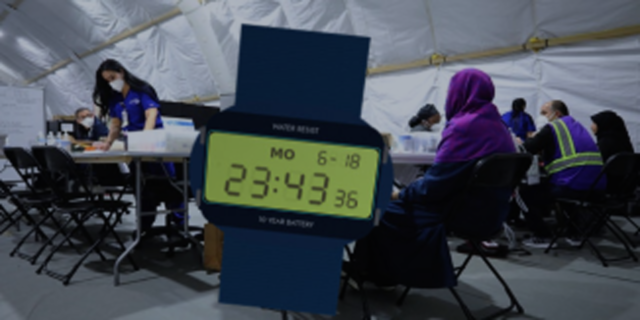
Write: 23:43:36
